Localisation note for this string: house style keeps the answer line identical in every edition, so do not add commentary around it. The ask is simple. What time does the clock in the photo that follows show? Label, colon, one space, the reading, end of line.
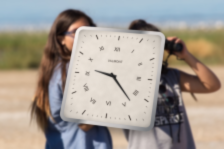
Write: 9:23
